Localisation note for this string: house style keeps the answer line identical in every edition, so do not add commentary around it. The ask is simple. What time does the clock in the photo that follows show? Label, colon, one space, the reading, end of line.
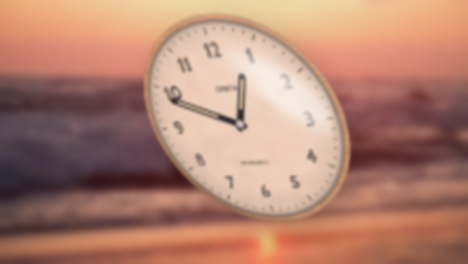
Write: 12:49
